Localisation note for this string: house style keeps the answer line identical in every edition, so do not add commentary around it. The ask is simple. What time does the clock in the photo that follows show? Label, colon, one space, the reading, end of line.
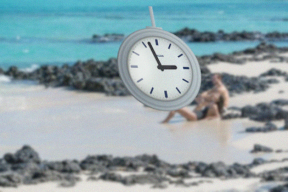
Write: 2:57
